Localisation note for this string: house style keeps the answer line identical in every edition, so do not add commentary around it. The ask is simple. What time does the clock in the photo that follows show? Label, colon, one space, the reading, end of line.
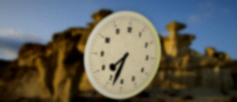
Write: 7:33
